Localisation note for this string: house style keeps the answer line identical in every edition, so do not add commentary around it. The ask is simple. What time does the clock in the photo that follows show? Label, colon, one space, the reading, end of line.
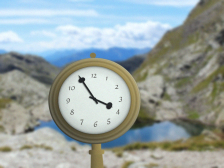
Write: 3:55
